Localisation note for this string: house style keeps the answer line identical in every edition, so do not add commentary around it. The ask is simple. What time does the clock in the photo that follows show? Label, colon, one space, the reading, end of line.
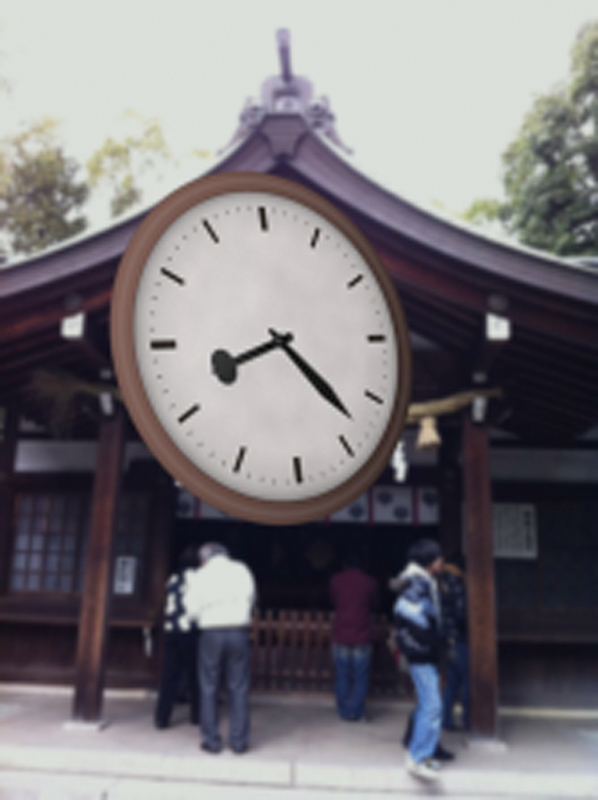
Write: 8:23
